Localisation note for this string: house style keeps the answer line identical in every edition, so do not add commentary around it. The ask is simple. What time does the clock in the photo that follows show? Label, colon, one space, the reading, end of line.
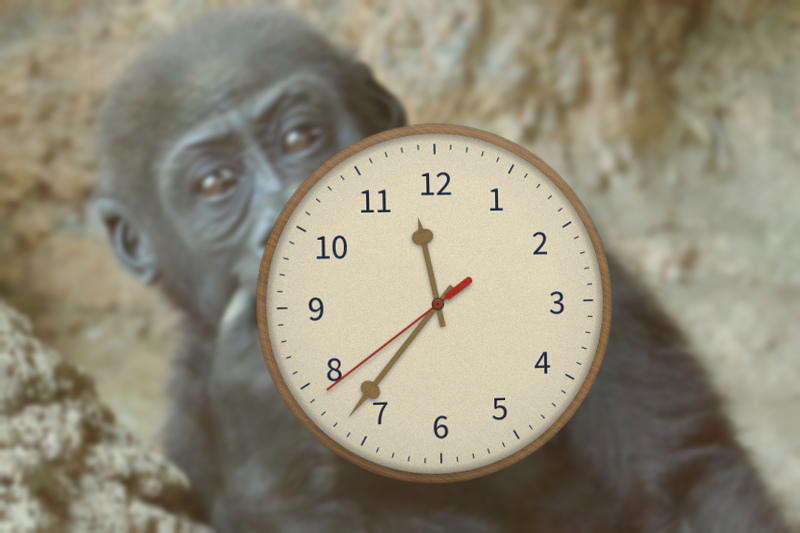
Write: 11:36:39
